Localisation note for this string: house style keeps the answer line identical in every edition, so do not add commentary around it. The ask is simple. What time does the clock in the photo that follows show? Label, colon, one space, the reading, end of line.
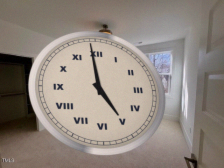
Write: 4:59
